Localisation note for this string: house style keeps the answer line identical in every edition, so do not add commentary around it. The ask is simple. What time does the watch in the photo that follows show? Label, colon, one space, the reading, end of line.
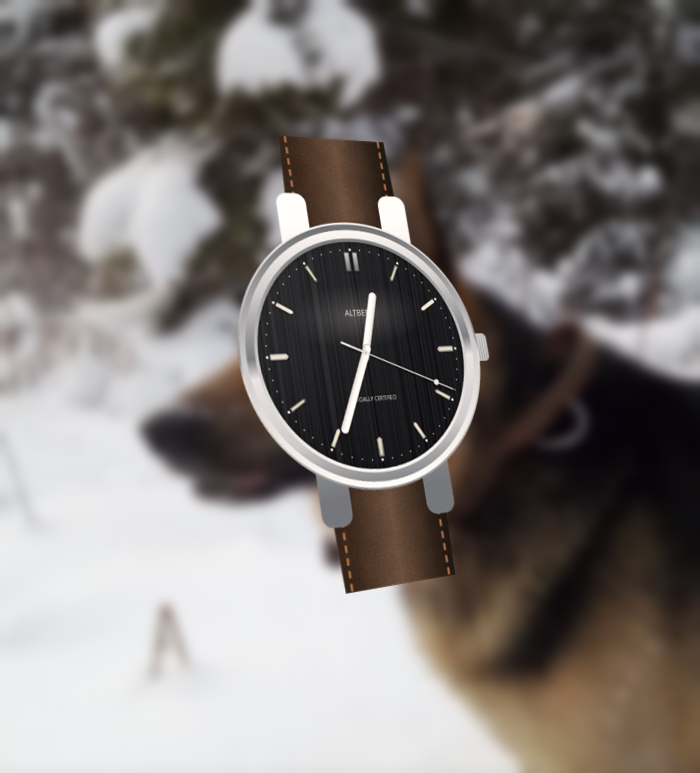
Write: 12:34:19
